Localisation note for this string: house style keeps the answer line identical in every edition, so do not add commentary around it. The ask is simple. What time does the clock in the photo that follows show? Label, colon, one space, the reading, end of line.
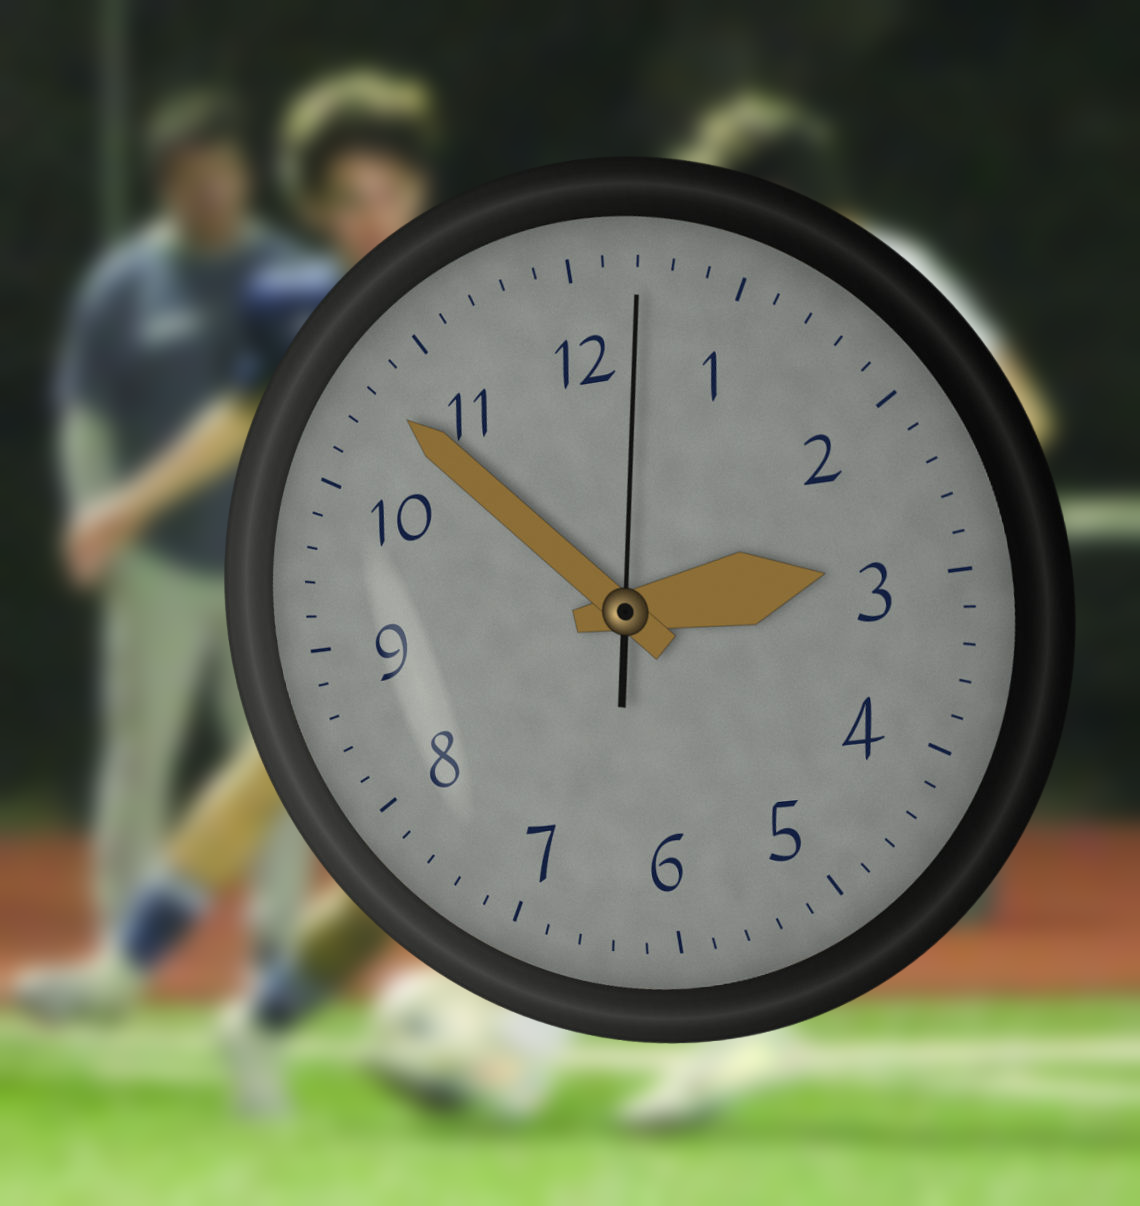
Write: 2:53:02
